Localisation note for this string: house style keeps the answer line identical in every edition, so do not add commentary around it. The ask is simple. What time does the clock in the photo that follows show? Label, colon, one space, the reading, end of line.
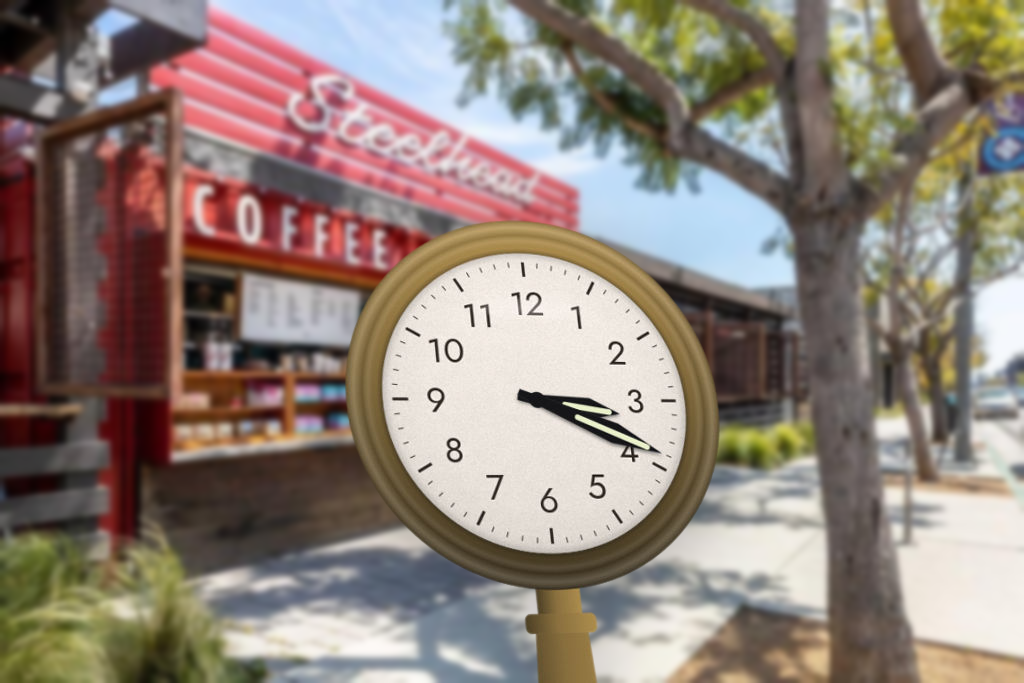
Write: 3:19
